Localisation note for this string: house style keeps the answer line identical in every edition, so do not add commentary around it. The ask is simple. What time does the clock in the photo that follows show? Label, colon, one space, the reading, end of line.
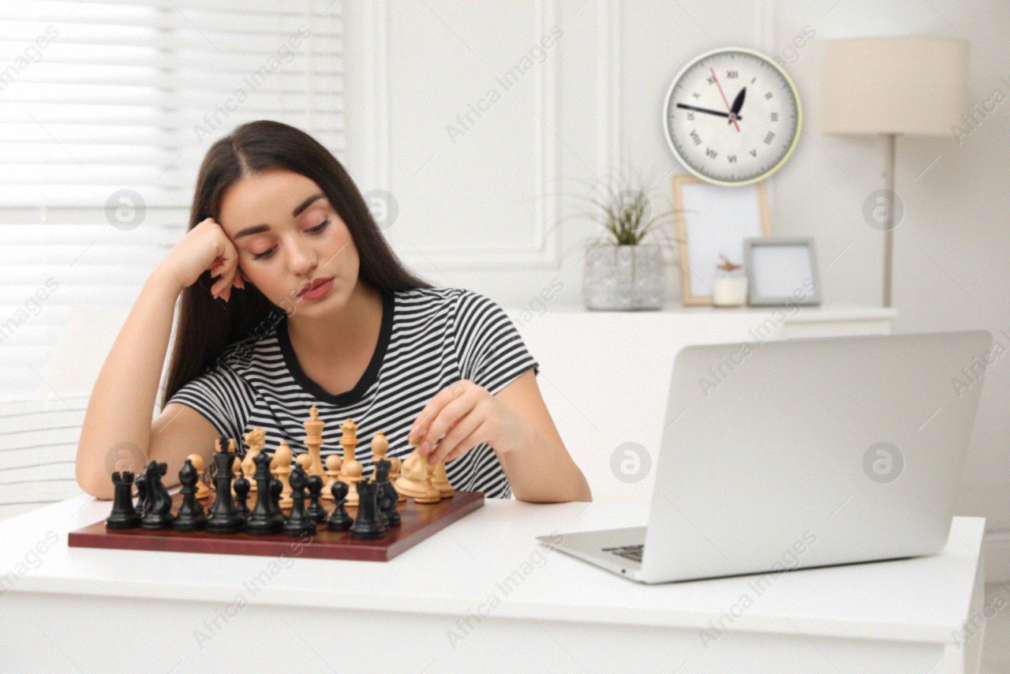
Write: 12:46:56
